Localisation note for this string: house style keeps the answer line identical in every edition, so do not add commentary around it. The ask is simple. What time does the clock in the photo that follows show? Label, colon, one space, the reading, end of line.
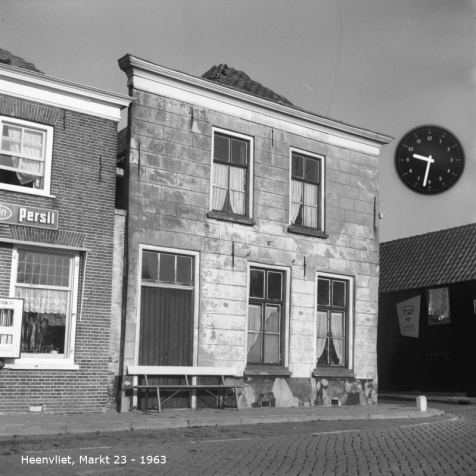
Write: 9:32
